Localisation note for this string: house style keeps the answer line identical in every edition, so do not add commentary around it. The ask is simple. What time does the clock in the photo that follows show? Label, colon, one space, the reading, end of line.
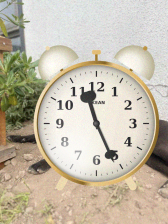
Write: 11:26
